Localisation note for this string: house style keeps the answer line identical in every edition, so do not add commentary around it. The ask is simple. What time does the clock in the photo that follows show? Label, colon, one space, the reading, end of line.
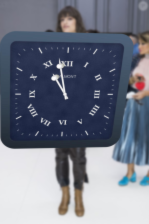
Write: 10:58
